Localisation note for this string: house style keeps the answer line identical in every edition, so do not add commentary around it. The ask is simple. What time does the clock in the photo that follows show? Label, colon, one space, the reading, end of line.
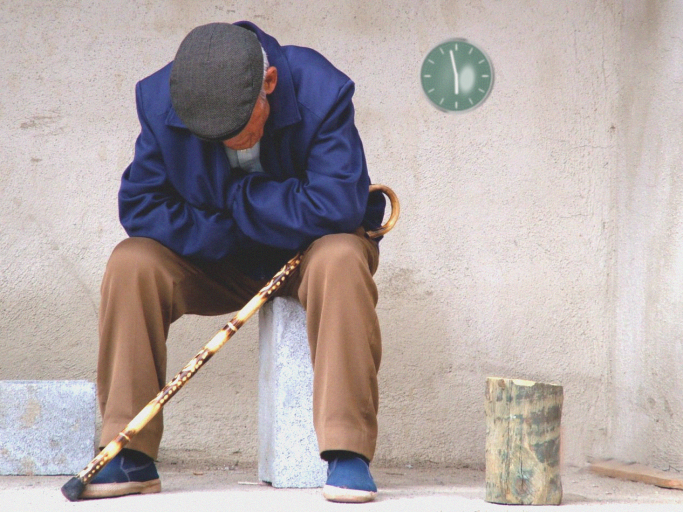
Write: 5:58
